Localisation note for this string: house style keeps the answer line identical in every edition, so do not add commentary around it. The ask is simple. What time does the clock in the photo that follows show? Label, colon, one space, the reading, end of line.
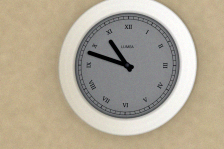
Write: 10:48
